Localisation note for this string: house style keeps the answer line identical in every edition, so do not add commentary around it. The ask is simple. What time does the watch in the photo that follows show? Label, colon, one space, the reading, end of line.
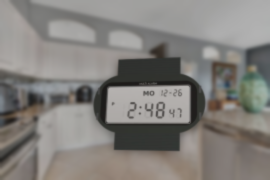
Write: 2:48:47
